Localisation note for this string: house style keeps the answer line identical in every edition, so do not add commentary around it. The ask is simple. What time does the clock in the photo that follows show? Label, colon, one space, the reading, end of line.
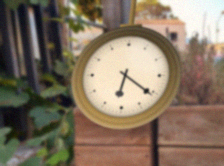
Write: 6:21
